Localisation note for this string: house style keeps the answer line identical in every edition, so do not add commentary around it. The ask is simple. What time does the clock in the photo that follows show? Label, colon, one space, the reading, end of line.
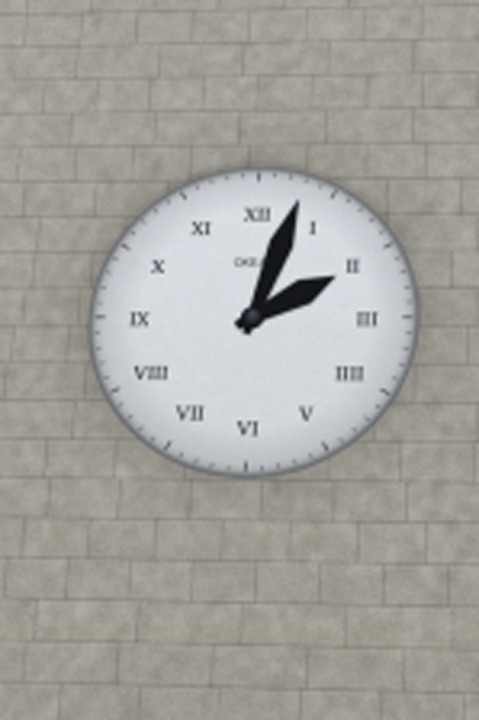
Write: 2:03
